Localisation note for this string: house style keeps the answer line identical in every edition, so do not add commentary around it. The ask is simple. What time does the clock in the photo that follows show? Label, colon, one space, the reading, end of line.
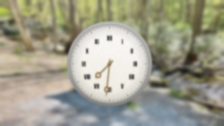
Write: 7:31
